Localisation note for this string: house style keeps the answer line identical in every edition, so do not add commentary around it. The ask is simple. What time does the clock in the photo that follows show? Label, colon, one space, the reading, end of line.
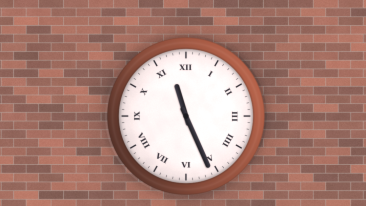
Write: 11:26
